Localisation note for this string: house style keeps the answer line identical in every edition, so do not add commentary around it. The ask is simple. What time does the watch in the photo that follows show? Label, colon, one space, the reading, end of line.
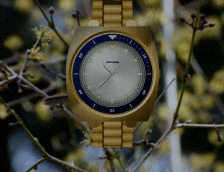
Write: 10:38
